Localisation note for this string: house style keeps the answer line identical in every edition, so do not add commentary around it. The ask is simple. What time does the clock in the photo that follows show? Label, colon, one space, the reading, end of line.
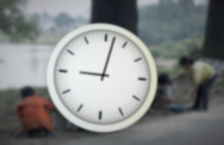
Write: 9:02
